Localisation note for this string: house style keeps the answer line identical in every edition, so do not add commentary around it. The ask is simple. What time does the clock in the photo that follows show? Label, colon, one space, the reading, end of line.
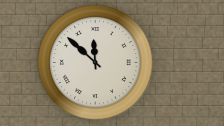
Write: 11:52
